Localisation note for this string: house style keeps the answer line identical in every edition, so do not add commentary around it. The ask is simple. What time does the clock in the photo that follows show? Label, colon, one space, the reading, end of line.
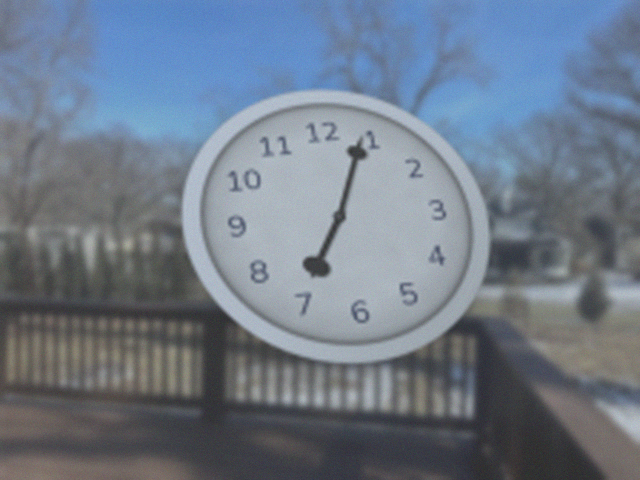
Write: 7:04
